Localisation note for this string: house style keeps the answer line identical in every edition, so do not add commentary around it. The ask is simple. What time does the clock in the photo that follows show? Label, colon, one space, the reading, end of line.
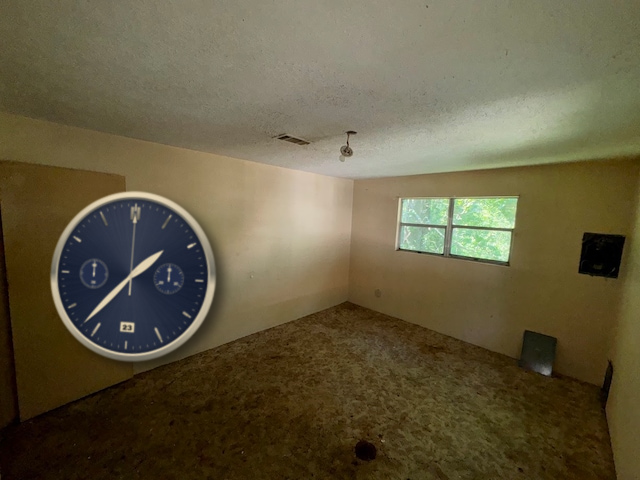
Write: 1:37
